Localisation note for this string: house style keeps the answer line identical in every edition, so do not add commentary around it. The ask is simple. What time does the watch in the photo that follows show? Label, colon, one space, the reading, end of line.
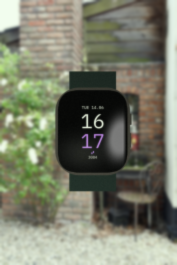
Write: 16:17
